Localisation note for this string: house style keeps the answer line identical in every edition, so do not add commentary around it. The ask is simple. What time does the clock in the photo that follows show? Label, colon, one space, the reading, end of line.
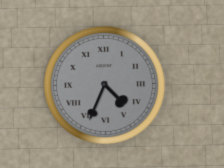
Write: 4:34
